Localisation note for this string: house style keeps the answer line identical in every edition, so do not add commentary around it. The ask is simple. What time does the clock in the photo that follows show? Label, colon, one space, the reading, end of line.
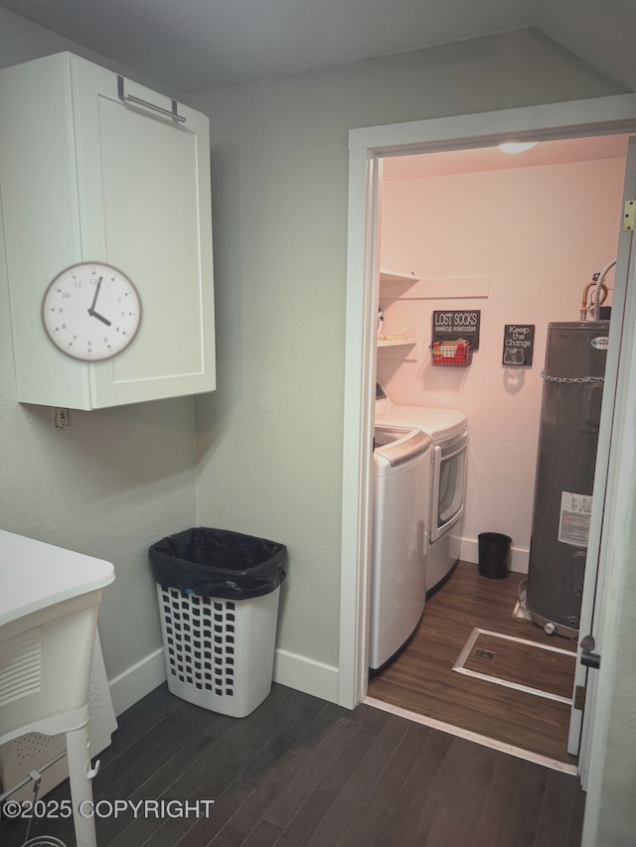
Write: 4:02
